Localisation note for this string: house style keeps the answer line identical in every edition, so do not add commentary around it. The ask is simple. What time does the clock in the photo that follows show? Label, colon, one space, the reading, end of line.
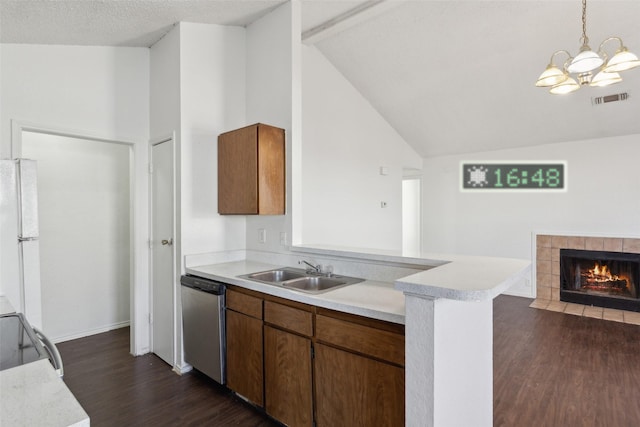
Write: 16:48
